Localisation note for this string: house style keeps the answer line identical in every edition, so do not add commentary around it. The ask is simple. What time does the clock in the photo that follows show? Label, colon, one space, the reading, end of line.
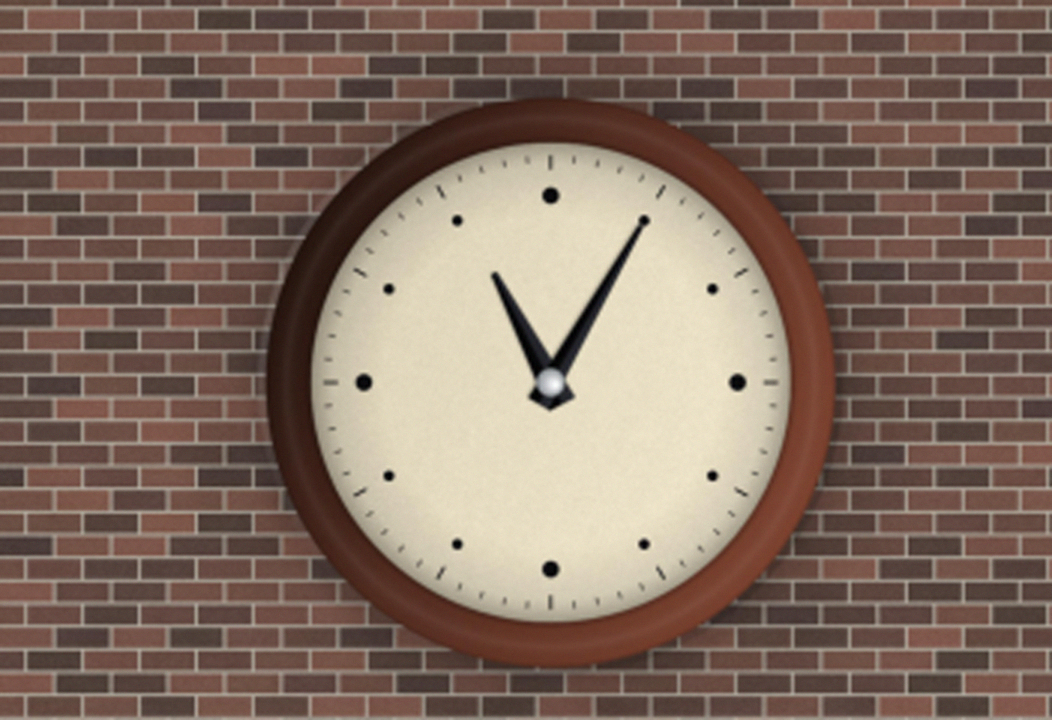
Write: 11:05
